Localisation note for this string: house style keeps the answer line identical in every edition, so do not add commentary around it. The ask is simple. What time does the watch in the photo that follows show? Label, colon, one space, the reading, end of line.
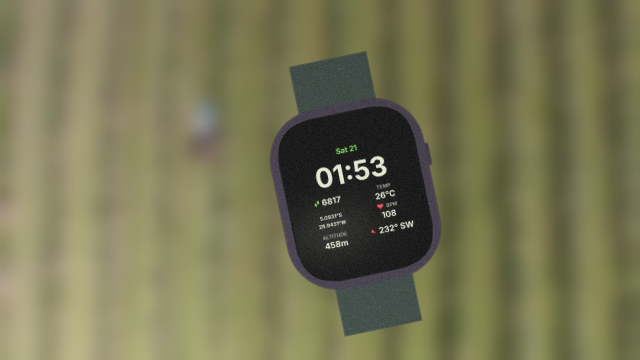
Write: 1:53
